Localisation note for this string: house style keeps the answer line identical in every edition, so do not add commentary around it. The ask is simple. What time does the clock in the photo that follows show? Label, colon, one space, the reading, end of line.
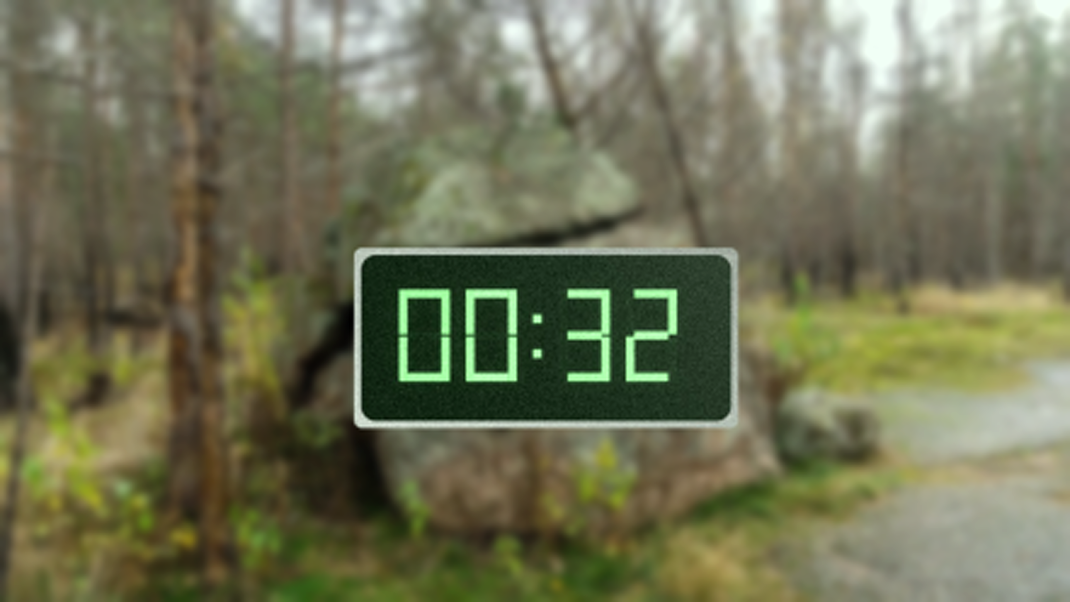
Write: 0:32
